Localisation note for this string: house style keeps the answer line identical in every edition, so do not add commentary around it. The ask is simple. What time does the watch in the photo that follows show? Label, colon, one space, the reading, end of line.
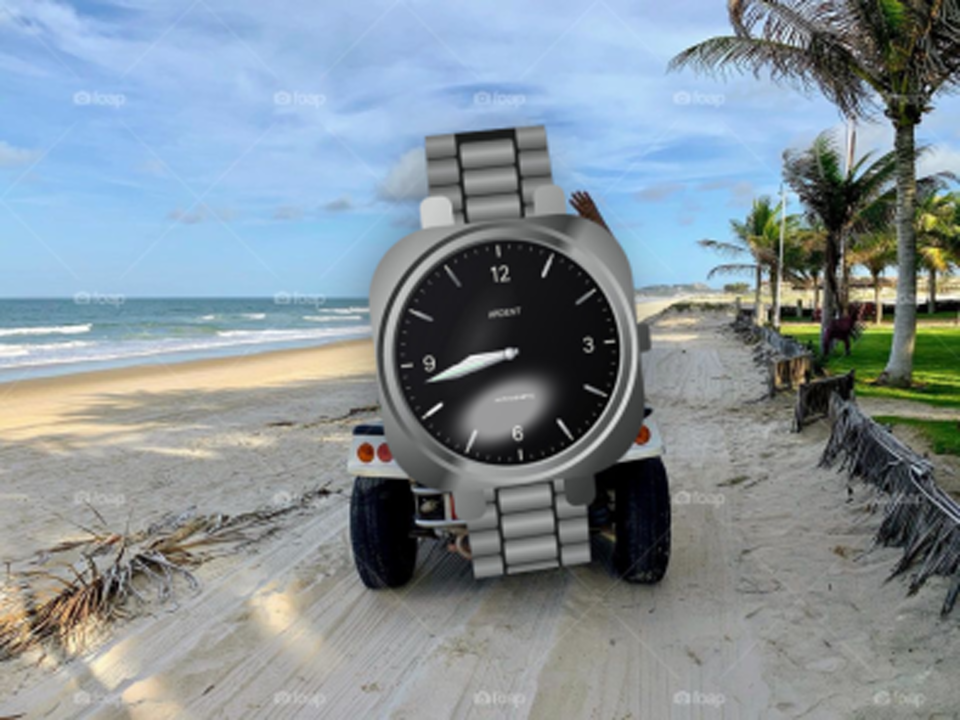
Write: 8:43
